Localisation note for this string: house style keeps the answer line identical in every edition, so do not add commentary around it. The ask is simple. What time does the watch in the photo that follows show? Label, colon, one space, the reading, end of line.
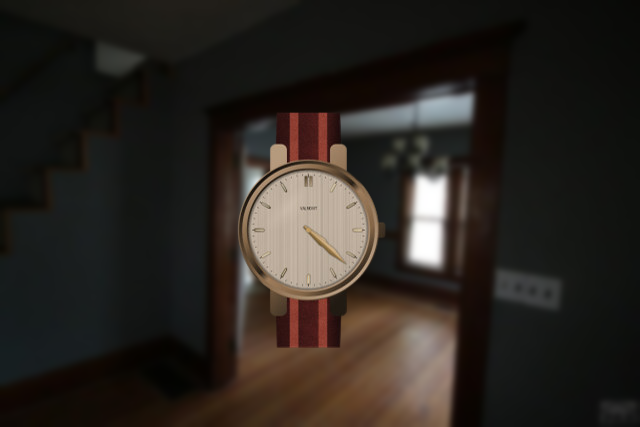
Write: 4:22
